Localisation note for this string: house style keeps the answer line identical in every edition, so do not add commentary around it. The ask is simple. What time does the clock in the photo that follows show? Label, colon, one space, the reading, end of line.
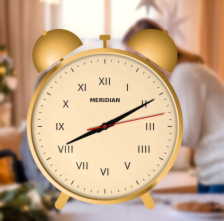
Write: 8:10:13
